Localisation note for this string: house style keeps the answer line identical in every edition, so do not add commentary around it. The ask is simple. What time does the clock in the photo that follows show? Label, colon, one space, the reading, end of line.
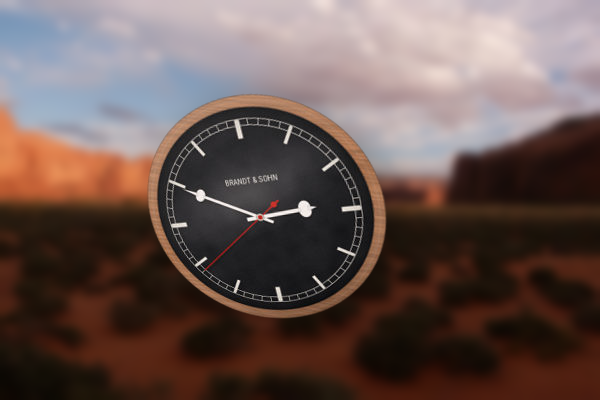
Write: 2:49:39
